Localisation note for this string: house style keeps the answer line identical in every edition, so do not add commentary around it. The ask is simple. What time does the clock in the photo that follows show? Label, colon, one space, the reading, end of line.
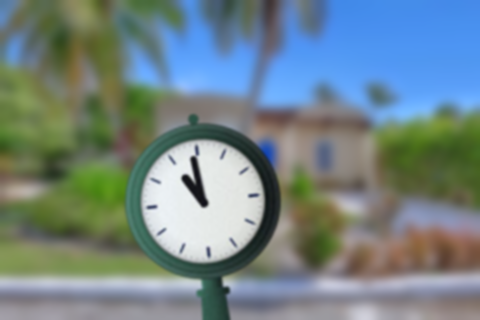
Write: 10:59
